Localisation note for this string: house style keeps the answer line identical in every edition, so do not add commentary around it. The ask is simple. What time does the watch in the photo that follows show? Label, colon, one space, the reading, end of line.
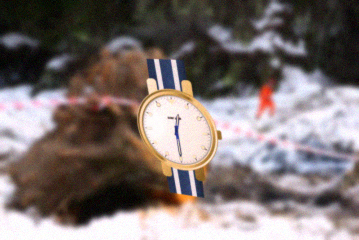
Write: 12:30
